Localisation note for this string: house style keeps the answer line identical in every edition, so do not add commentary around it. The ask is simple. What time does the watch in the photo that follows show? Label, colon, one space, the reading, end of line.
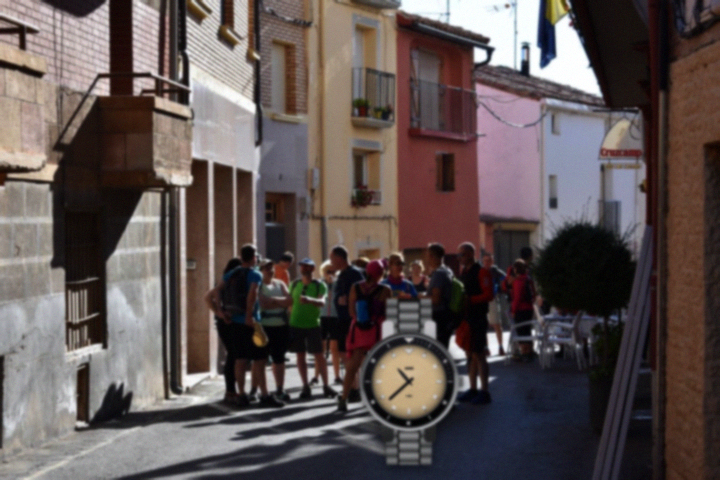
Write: 10:38
